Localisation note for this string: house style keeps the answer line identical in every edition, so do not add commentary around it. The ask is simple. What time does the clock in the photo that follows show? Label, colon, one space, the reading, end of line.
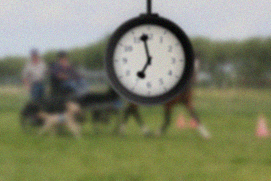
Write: 6:58
